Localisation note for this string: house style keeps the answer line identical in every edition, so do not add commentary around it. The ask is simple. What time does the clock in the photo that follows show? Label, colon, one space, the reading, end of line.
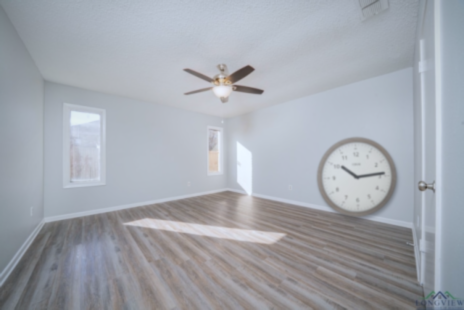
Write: 10:14
